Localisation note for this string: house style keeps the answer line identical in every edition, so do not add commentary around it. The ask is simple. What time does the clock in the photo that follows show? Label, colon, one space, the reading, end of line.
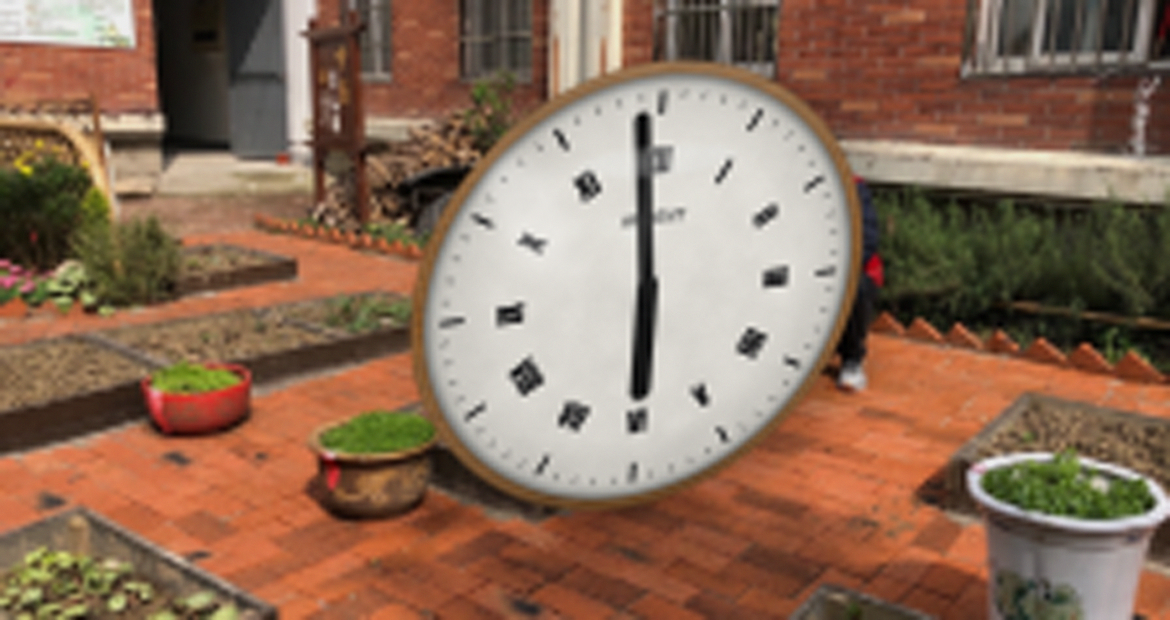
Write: 5:59
